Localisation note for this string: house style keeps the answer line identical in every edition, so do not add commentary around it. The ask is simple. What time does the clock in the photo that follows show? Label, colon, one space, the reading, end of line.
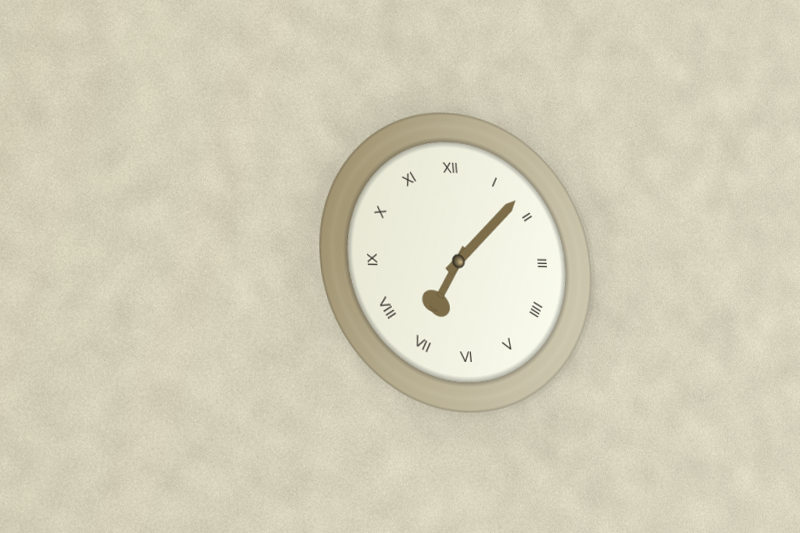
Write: 7:08
